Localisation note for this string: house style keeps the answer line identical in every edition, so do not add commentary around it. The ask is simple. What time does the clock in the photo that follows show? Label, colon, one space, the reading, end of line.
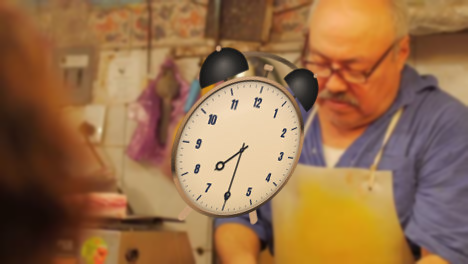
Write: 7:30
